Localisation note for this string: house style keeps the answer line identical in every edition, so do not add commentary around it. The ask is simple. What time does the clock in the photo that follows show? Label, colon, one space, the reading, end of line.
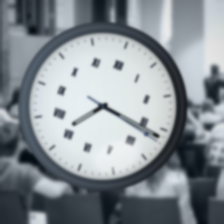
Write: 7:16:17
